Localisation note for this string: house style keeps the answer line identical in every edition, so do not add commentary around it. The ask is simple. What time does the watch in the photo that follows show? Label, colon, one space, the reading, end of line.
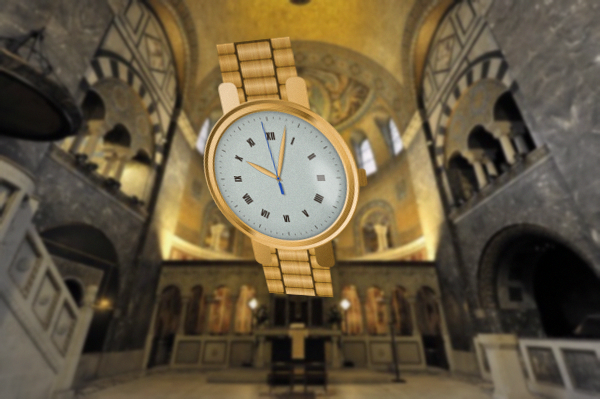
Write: 10:02:59
